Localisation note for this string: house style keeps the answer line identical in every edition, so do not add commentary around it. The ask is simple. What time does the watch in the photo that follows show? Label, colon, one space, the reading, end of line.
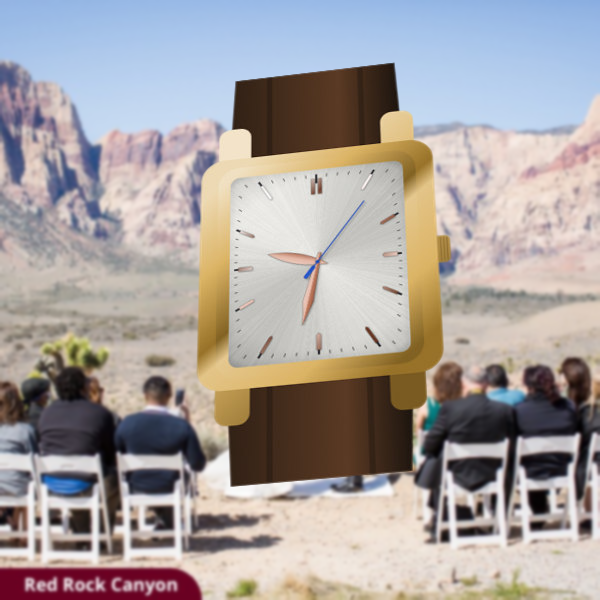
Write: 9:32:06
